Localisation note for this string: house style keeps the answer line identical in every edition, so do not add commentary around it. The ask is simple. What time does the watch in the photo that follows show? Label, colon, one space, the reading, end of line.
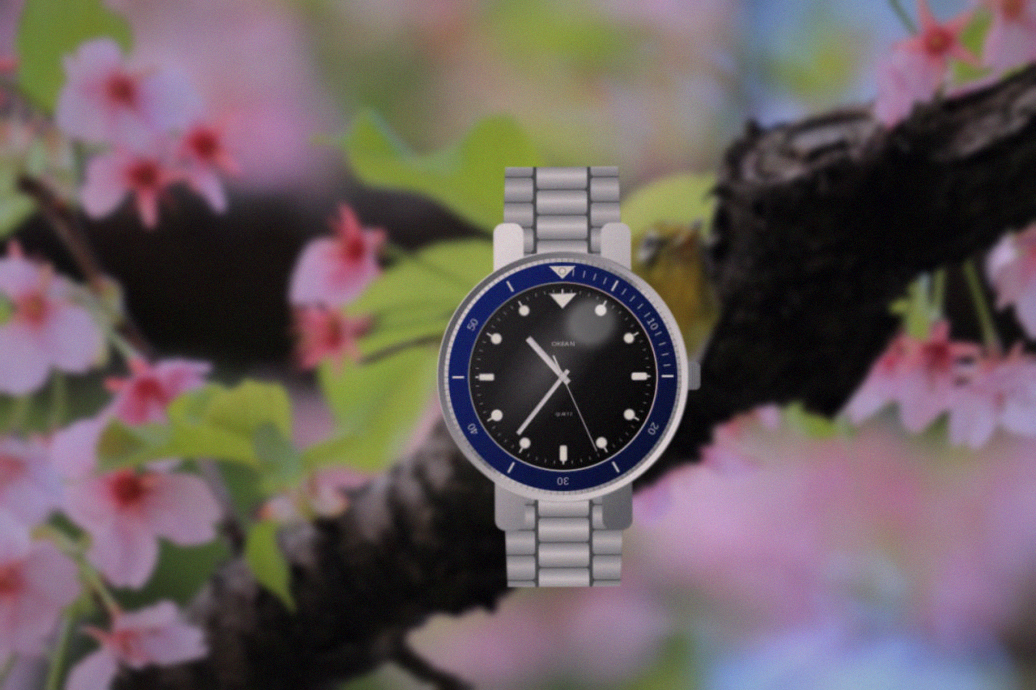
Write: 10:36:26
